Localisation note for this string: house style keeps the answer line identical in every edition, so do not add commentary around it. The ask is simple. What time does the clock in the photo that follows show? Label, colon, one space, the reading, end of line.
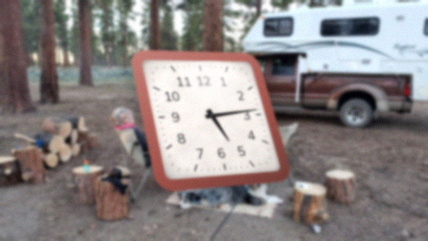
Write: 5:14
